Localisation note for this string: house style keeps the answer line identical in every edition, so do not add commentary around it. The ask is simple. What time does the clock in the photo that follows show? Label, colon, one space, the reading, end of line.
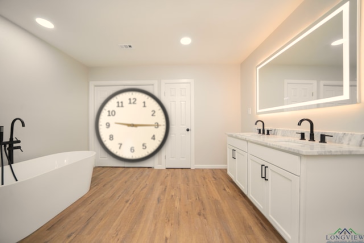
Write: 9:15
